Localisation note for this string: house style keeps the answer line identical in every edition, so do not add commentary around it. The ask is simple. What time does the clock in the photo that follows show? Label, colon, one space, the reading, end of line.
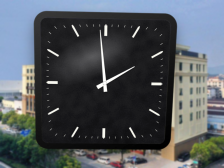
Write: 1:59
